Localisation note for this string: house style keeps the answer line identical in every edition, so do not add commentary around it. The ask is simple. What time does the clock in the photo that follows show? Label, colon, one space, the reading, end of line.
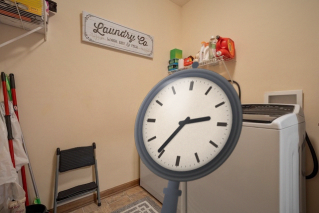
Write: 2:36
